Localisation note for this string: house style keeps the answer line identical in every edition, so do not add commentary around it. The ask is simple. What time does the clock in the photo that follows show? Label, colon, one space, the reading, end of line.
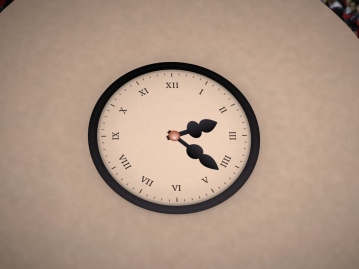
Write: 2:22
